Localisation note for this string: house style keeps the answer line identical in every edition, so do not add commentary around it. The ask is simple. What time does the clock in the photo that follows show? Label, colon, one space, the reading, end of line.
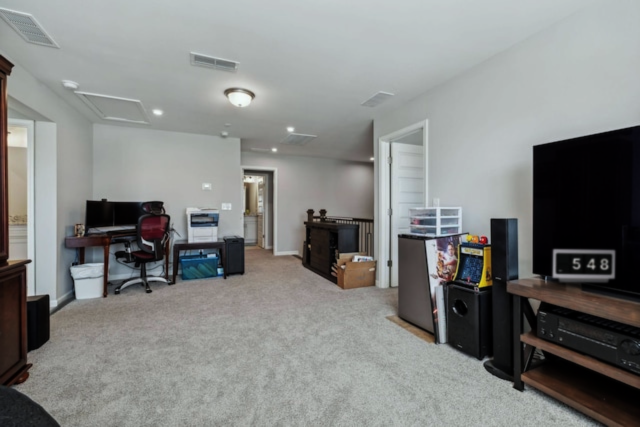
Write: 5:48
